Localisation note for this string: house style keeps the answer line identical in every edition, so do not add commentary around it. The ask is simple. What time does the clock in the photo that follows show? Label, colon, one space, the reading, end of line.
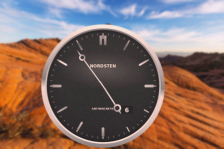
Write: 4:54
